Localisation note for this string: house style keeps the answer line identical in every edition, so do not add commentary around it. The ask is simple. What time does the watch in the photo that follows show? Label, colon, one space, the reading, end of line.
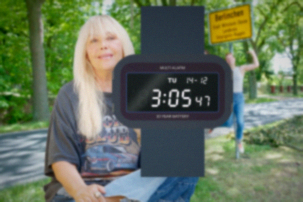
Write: 3:05:47
